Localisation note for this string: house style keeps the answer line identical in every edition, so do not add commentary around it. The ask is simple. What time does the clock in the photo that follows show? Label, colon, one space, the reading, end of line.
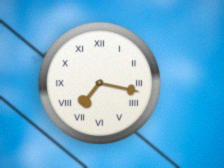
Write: 7:17
